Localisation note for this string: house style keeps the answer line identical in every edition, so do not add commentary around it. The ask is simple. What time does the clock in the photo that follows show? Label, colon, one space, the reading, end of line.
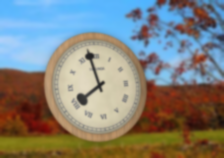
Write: 7:58
